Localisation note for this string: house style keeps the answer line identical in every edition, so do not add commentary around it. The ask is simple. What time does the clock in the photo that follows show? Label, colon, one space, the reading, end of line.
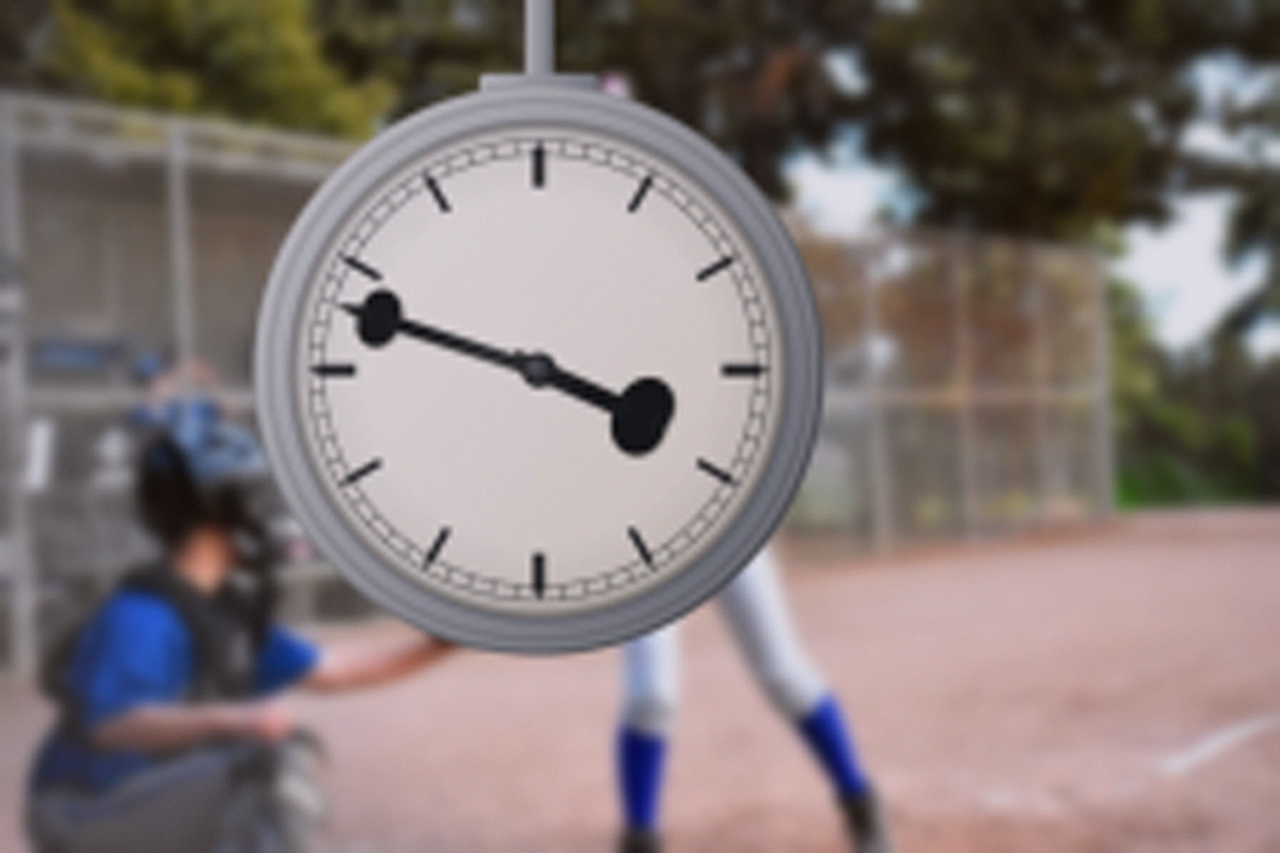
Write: 3:48
